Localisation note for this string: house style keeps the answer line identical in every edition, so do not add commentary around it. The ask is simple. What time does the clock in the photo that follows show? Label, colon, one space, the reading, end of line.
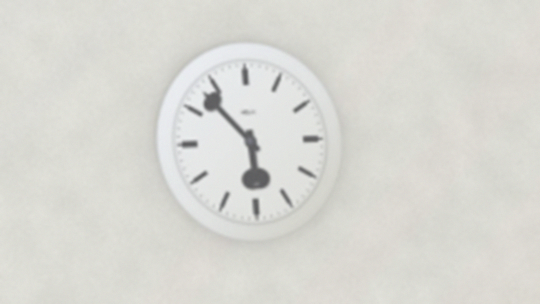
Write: 5:53
